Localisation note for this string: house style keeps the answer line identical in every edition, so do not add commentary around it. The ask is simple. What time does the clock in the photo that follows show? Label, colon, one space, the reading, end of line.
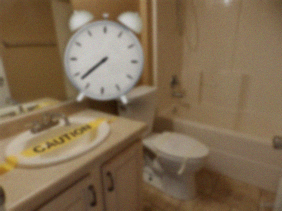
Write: 7:38
